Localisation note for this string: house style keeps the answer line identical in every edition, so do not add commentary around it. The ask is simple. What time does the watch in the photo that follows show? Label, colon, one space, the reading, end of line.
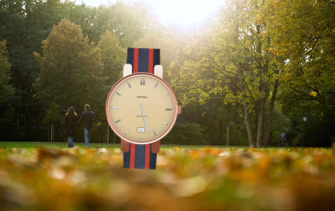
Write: 5:27
